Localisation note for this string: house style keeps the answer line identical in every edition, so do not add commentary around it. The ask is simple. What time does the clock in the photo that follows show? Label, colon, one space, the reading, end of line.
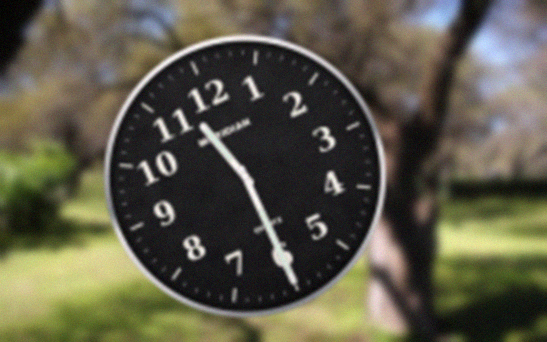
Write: 11:30
